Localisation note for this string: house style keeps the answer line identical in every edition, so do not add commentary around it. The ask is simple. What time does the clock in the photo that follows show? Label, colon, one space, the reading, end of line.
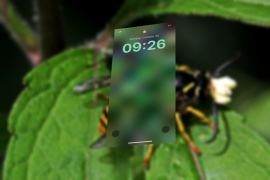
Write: 9:26
